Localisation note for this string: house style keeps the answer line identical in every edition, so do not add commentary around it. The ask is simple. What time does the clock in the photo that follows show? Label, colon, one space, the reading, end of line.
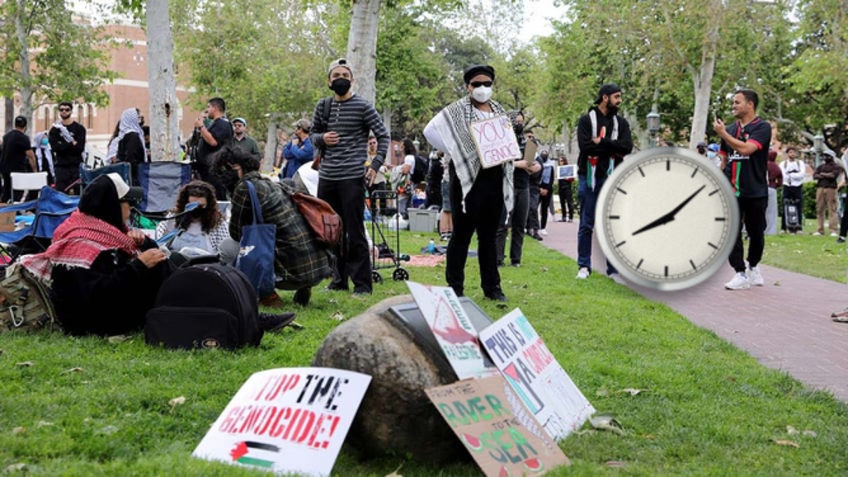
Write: 8:08
